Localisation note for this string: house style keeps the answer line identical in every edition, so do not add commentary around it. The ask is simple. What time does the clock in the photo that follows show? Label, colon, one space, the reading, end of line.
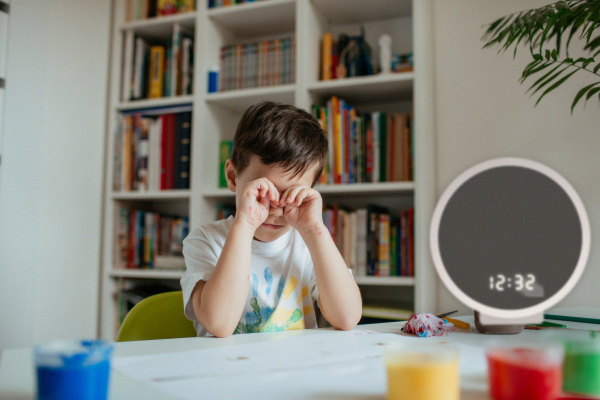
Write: 12:32
